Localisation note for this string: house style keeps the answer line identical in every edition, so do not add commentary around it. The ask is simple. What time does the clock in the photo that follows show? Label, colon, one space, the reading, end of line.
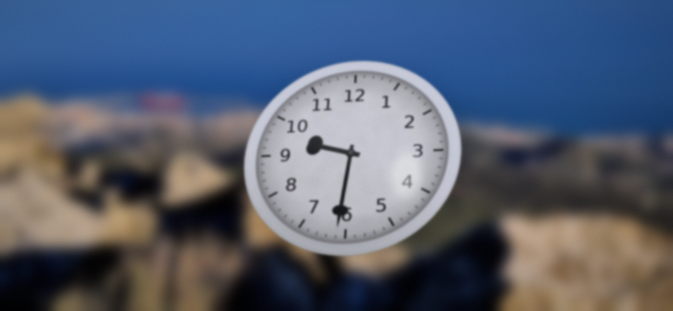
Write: 9:31
